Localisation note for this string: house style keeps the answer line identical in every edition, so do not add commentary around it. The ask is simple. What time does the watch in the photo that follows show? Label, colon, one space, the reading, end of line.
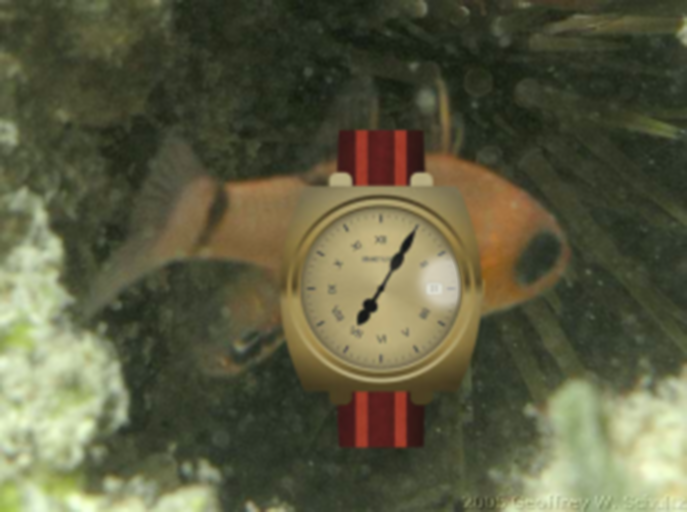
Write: 7:05
